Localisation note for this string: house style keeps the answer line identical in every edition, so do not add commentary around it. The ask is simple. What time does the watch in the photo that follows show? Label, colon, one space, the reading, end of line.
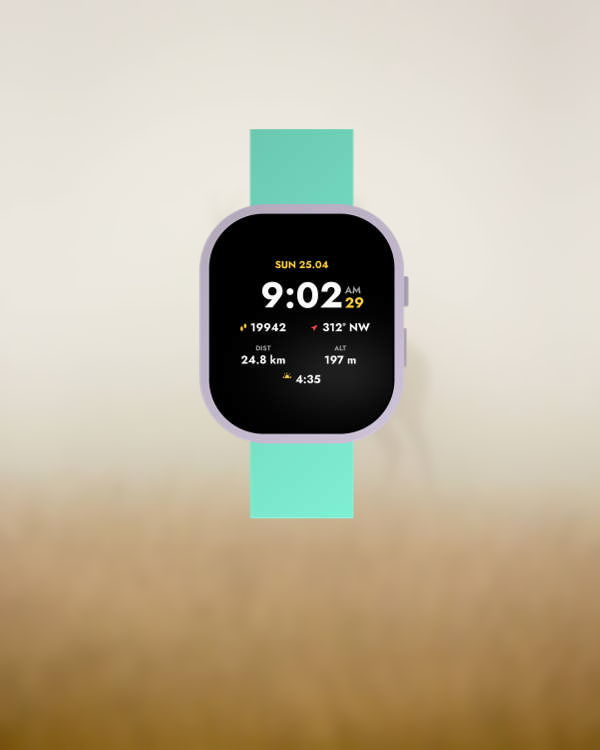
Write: 9:02:29
